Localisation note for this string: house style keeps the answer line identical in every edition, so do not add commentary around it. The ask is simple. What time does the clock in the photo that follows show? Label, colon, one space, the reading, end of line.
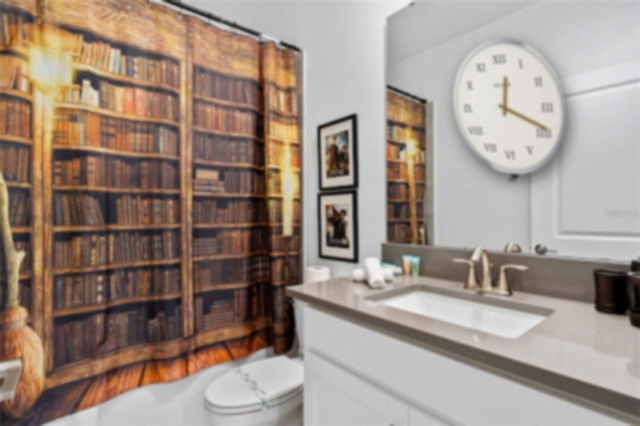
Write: 12:19
